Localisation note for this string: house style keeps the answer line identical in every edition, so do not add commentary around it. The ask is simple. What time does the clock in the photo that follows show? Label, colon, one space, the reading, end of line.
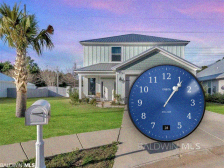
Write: 1:06
